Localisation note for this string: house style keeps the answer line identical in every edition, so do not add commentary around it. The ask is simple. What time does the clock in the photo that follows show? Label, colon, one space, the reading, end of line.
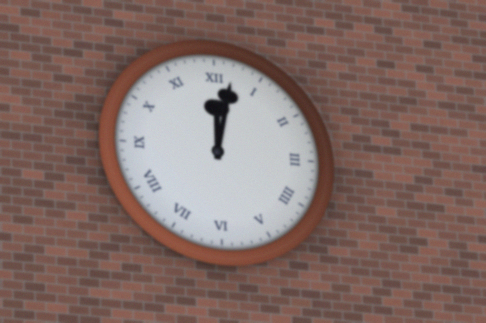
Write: 12:02
